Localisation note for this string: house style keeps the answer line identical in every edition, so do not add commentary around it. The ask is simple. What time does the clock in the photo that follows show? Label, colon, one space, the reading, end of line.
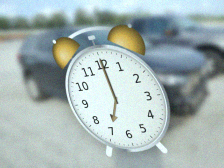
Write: 7:00
